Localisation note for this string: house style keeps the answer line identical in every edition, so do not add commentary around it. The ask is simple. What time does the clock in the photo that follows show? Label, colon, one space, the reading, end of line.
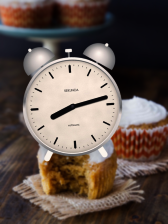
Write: 8:13
